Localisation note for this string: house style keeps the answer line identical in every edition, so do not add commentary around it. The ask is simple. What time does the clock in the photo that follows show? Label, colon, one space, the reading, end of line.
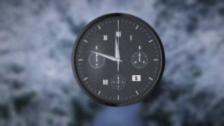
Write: 11:48
